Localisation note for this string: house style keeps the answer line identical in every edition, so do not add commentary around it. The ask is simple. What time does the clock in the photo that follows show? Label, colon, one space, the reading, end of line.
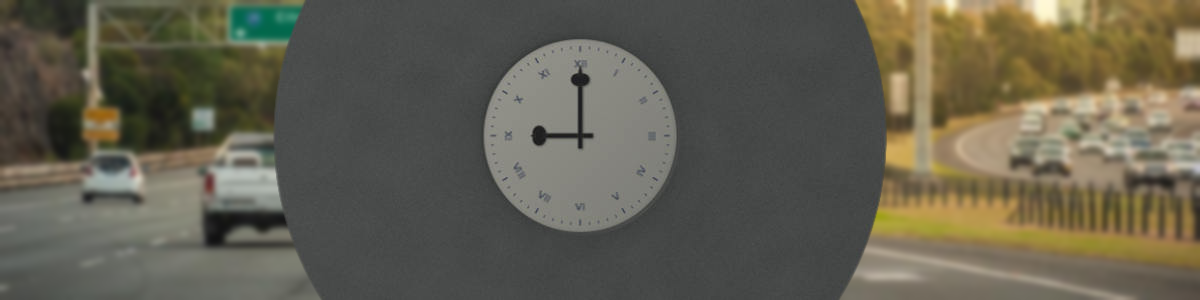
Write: 9:00
